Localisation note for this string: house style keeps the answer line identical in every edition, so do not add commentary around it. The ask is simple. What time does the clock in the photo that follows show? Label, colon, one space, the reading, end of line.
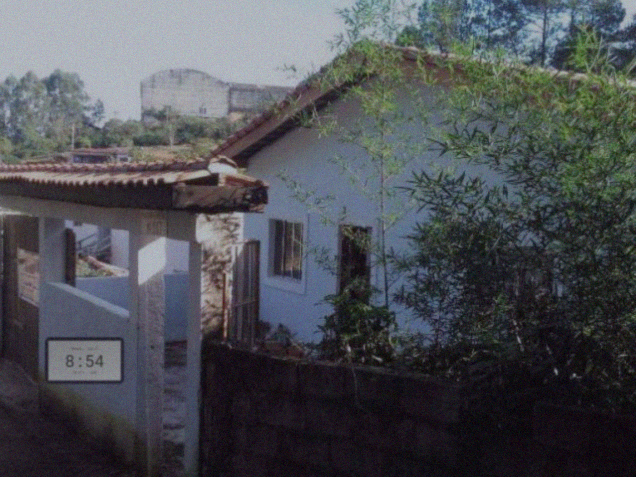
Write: 8:54
